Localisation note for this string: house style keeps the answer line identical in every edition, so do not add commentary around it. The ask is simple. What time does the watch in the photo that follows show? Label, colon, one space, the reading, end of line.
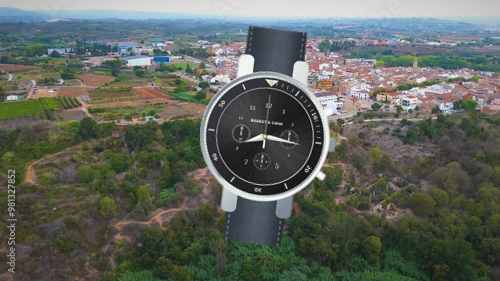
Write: 8:16
